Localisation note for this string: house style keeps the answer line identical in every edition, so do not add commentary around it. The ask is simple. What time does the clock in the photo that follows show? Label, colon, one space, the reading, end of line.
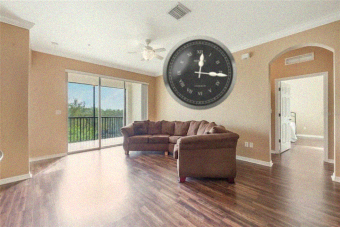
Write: 12:16
